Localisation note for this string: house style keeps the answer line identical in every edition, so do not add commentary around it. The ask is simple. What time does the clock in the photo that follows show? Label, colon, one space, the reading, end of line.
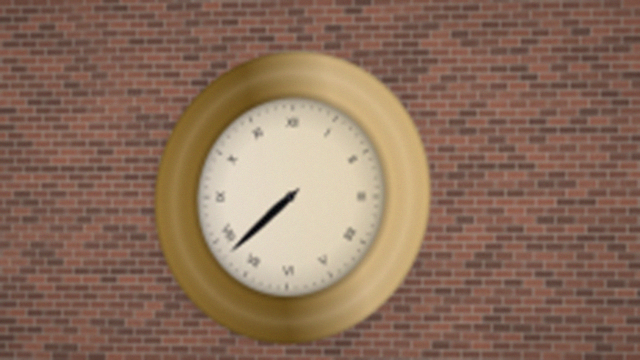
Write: 7:38
